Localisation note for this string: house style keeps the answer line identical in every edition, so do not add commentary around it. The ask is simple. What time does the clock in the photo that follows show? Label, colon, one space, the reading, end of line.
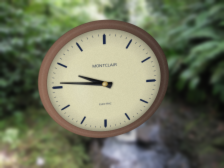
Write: 9:46
